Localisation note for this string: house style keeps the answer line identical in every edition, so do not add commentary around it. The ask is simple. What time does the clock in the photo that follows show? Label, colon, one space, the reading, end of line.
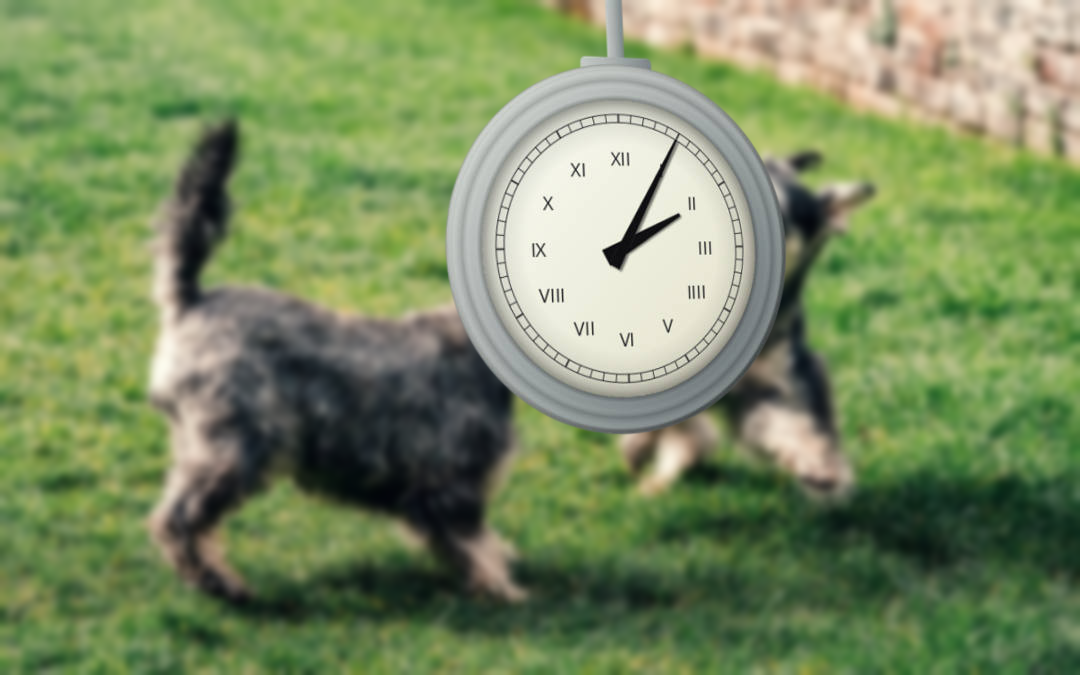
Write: 2:05
